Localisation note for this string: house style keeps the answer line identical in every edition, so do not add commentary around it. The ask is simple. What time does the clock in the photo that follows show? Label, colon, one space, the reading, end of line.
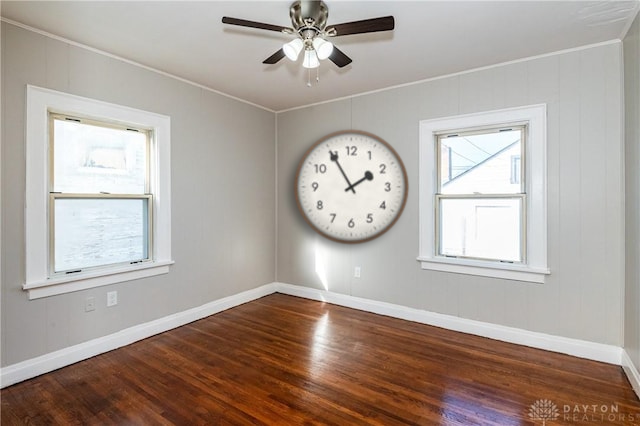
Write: 1:55
